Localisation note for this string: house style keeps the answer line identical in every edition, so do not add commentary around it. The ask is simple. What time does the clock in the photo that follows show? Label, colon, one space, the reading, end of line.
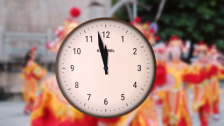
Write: 11:58
